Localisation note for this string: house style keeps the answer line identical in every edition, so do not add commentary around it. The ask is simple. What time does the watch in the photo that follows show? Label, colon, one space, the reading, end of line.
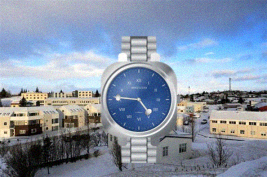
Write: 4:46
